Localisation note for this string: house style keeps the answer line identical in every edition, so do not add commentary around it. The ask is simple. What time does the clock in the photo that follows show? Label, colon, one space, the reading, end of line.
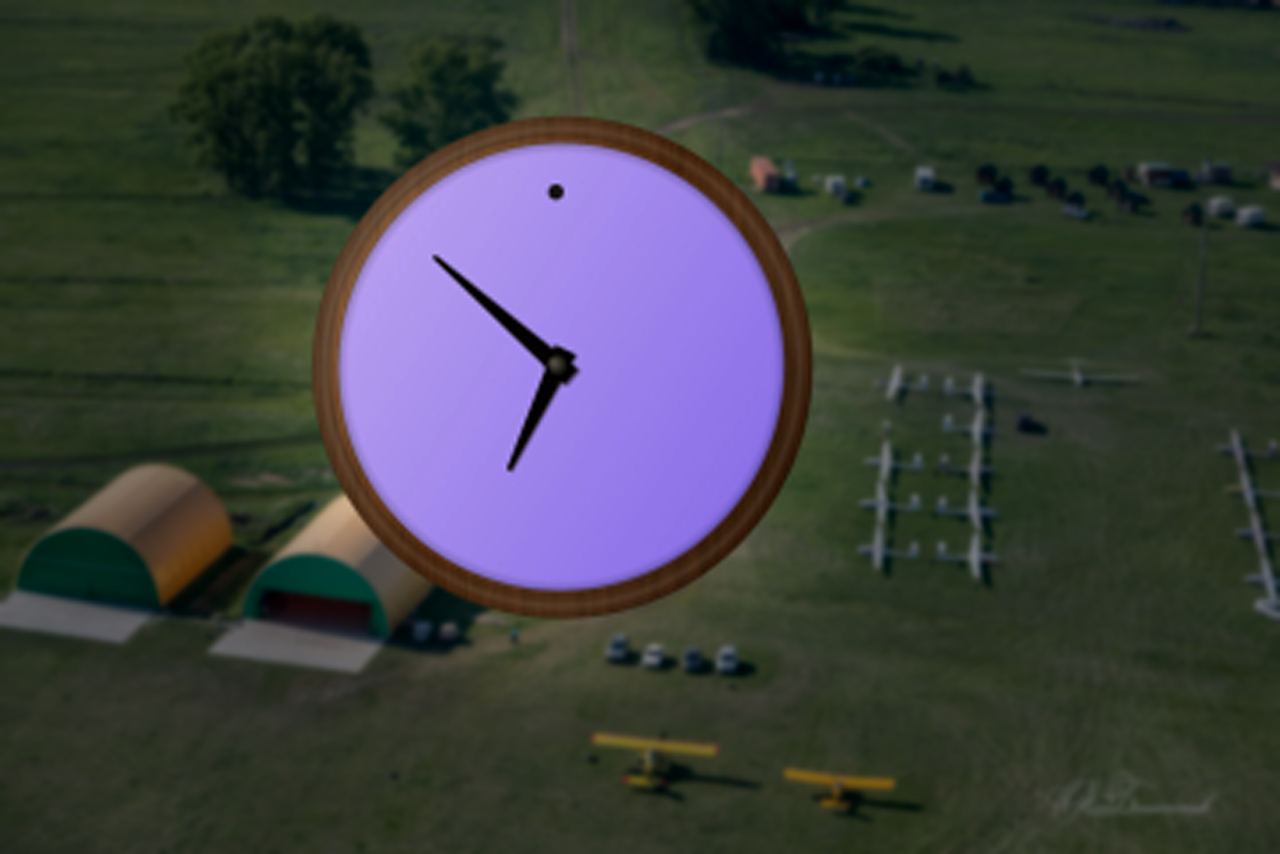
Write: 6:52
